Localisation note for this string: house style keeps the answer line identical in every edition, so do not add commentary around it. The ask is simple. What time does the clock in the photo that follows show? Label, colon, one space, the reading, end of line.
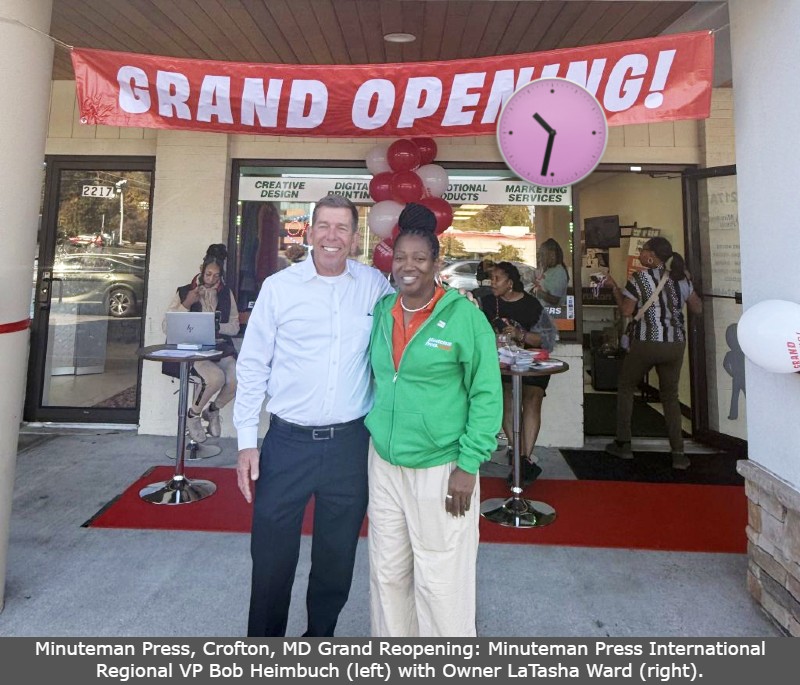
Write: 10:32
